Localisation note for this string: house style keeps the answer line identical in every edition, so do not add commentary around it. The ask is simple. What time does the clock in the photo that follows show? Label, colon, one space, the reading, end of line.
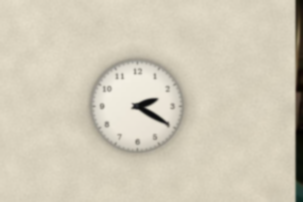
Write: 2:20
